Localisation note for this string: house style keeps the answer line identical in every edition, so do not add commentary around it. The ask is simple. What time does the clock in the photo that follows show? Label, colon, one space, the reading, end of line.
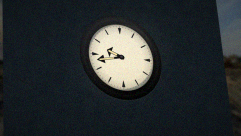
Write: 9:43
